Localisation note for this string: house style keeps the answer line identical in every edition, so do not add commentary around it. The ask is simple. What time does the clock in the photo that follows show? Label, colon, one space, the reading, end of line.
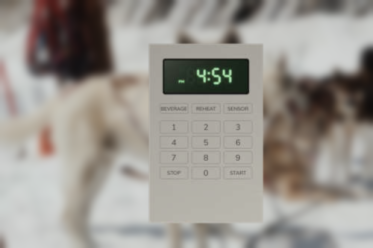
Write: 4:54
